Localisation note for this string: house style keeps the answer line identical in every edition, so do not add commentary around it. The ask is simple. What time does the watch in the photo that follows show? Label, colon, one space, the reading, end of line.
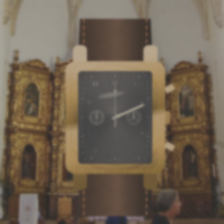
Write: 2:11
